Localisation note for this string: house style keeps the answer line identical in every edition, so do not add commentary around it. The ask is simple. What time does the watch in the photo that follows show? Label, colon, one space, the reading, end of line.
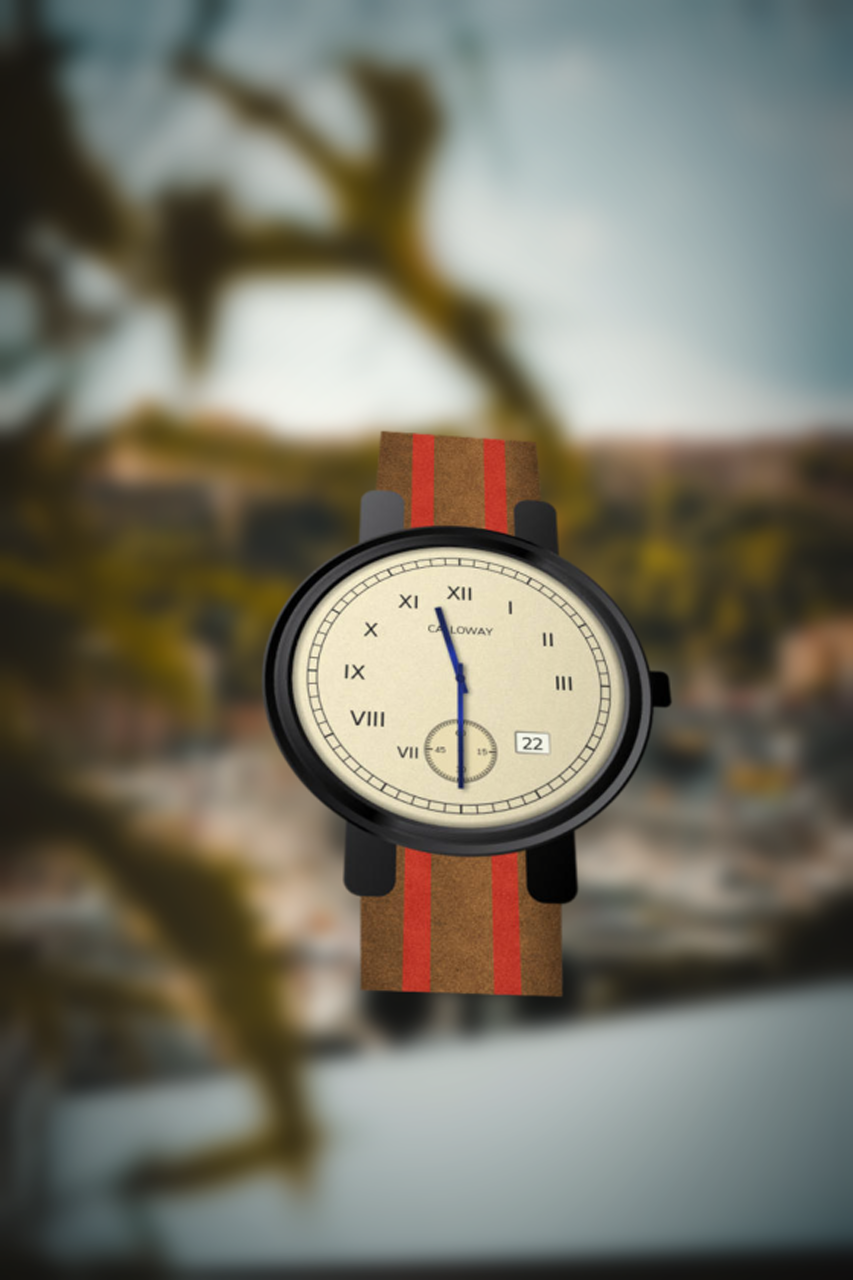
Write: 11:30
